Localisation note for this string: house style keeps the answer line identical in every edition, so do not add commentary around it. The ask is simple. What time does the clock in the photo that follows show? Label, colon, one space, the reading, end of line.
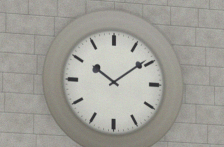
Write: 10:09
